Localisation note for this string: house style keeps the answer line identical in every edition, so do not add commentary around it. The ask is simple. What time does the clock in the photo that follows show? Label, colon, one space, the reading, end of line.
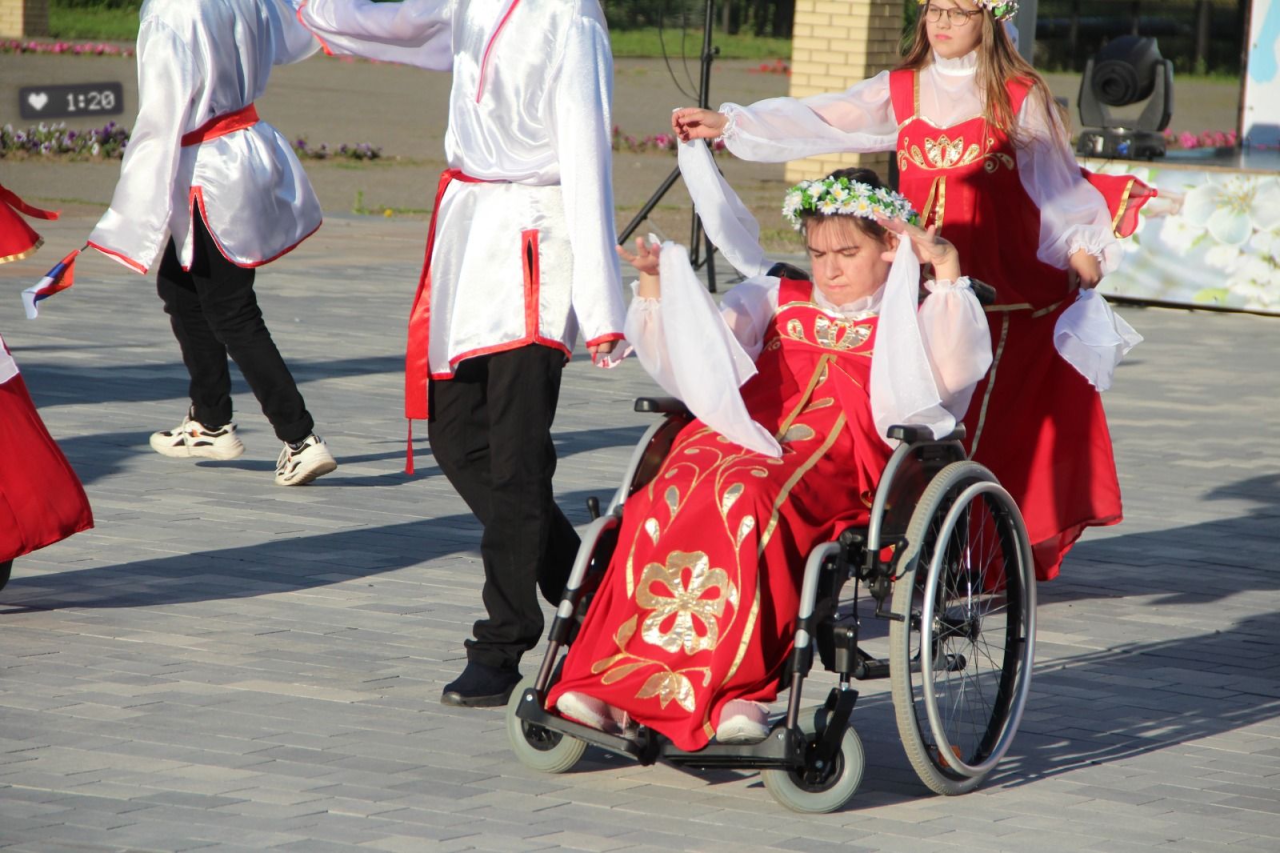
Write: 1:20
